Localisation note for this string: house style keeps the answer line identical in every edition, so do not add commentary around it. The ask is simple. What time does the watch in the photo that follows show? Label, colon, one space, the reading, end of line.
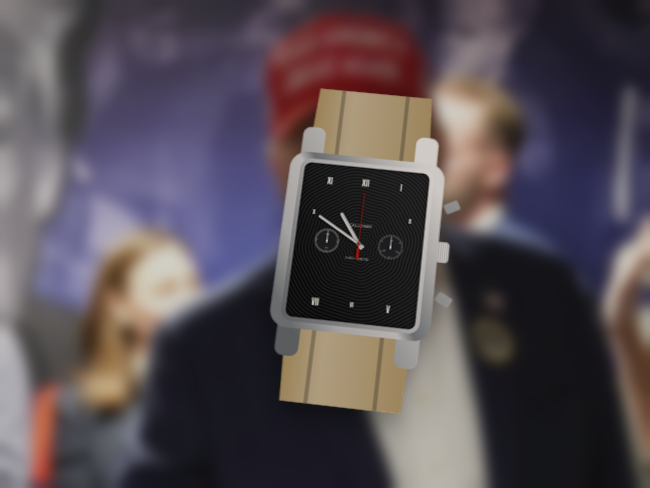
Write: 10:50
